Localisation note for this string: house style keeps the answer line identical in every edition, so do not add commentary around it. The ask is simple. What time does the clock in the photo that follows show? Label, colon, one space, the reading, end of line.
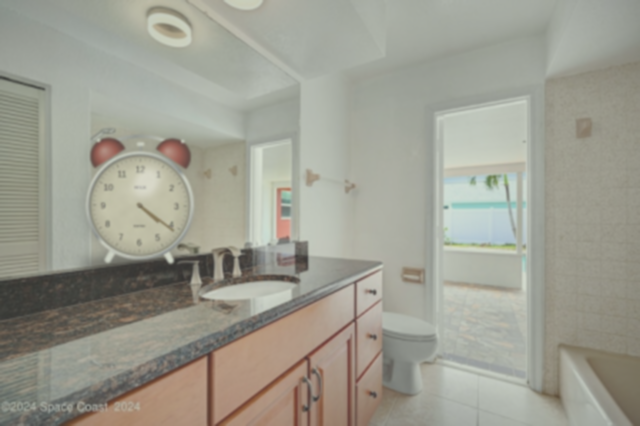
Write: 4:21
